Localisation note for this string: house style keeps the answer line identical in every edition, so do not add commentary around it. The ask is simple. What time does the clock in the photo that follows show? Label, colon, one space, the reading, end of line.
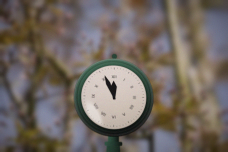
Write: 11:56
